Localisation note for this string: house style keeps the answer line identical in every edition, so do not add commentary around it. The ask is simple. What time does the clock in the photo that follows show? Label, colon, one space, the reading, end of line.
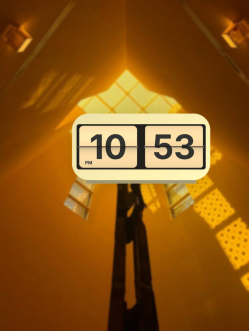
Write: 10:53
